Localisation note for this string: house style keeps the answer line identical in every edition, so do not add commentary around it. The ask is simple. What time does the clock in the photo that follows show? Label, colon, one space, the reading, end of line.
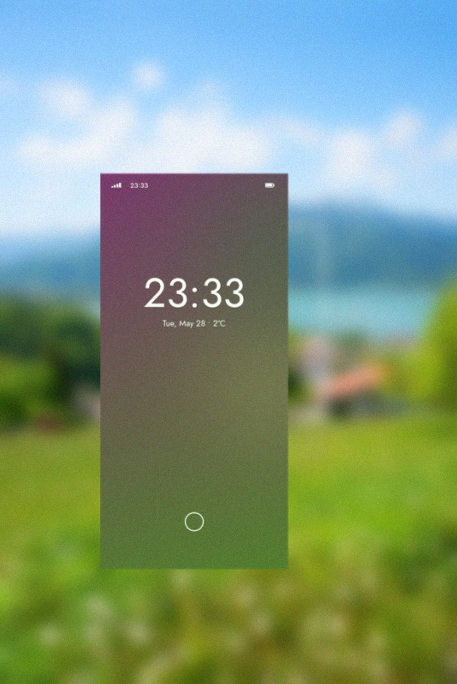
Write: 23:33
